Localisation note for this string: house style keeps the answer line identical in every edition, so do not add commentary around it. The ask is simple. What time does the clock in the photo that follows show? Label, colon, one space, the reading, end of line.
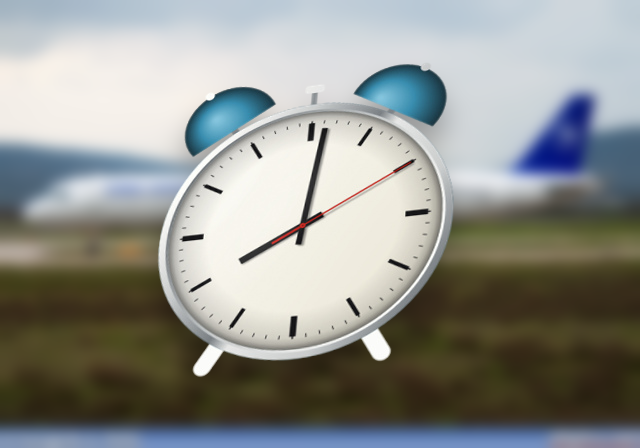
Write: 8:01:10
